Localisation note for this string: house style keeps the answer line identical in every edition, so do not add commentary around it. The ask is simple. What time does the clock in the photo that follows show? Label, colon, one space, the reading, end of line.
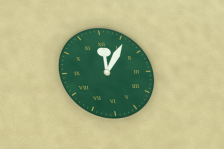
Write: 12:06
